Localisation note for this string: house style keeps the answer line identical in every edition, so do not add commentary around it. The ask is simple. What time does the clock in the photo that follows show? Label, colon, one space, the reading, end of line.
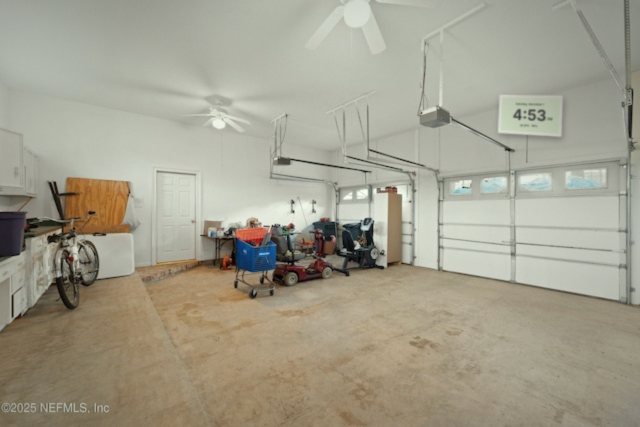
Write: 4:53
